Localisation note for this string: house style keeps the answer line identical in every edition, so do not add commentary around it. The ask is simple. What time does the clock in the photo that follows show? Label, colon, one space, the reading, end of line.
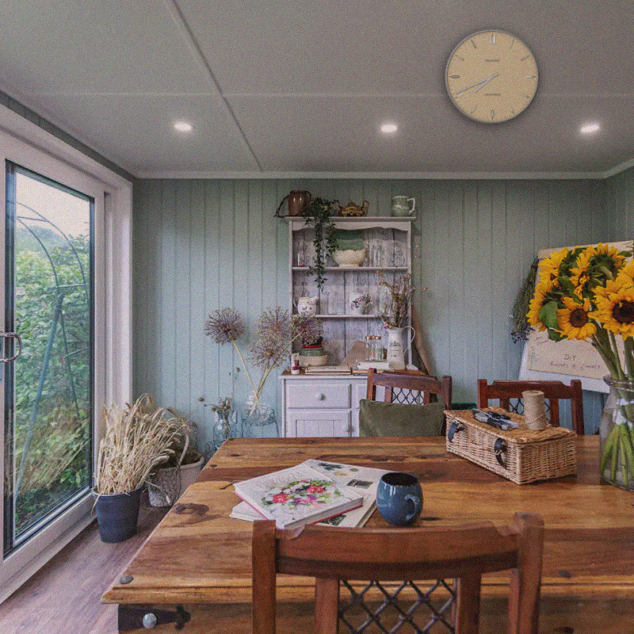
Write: 7:41
